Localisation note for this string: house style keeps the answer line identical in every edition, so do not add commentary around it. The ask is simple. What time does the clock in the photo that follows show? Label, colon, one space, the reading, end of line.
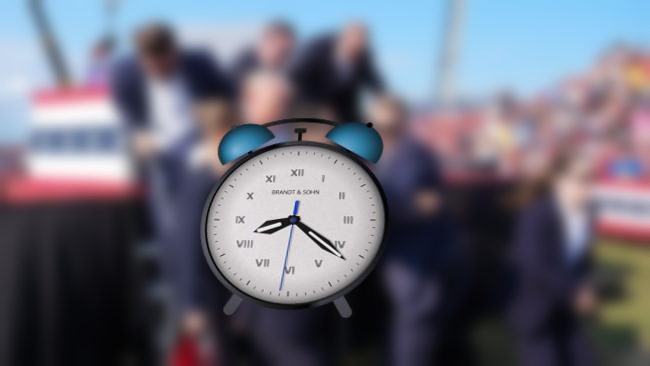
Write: 8:21:31
